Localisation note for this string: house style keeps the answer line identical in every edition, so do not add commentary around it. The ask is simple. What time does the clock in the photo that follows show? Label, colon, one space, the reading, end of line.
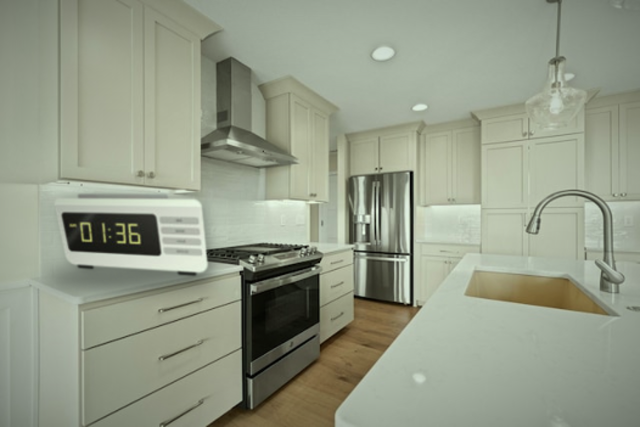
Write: 1:36
